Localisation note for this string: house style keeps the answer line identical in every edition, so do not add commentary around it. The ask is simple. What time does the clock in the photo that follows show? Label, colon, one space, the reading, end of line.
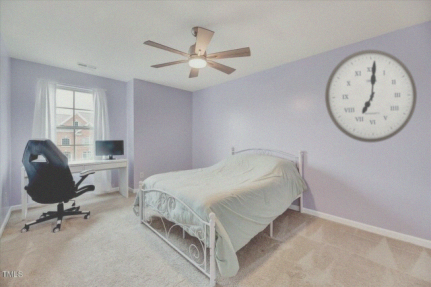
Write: 7:01
